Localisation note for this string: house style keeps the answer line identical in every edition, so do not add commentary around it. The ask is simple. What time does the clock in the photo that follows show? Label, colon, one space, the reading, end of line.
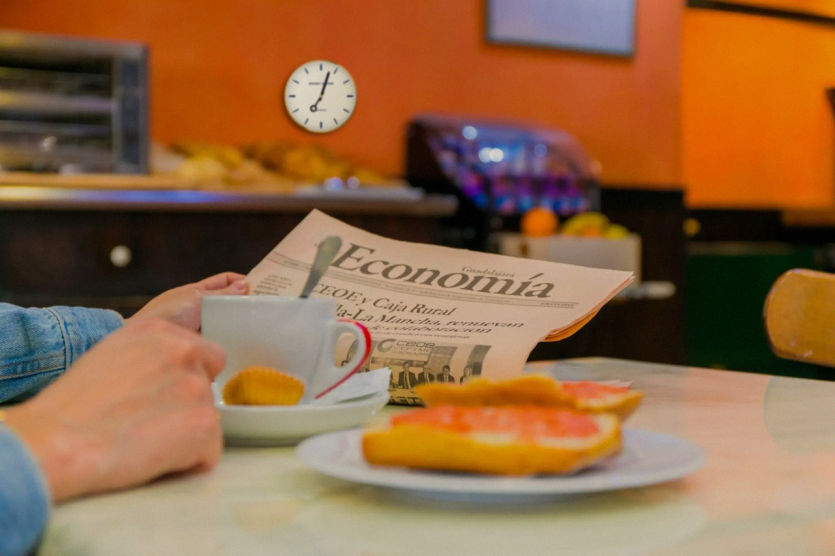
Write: 7:03
